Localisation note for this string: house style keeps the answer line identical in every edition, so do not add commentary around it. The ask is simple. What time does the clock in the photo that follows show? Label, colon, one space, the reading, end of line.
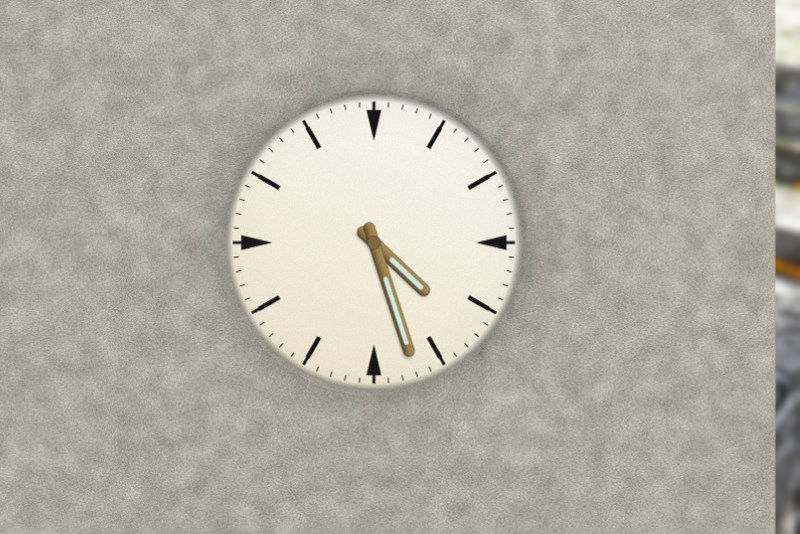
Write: 4:27
